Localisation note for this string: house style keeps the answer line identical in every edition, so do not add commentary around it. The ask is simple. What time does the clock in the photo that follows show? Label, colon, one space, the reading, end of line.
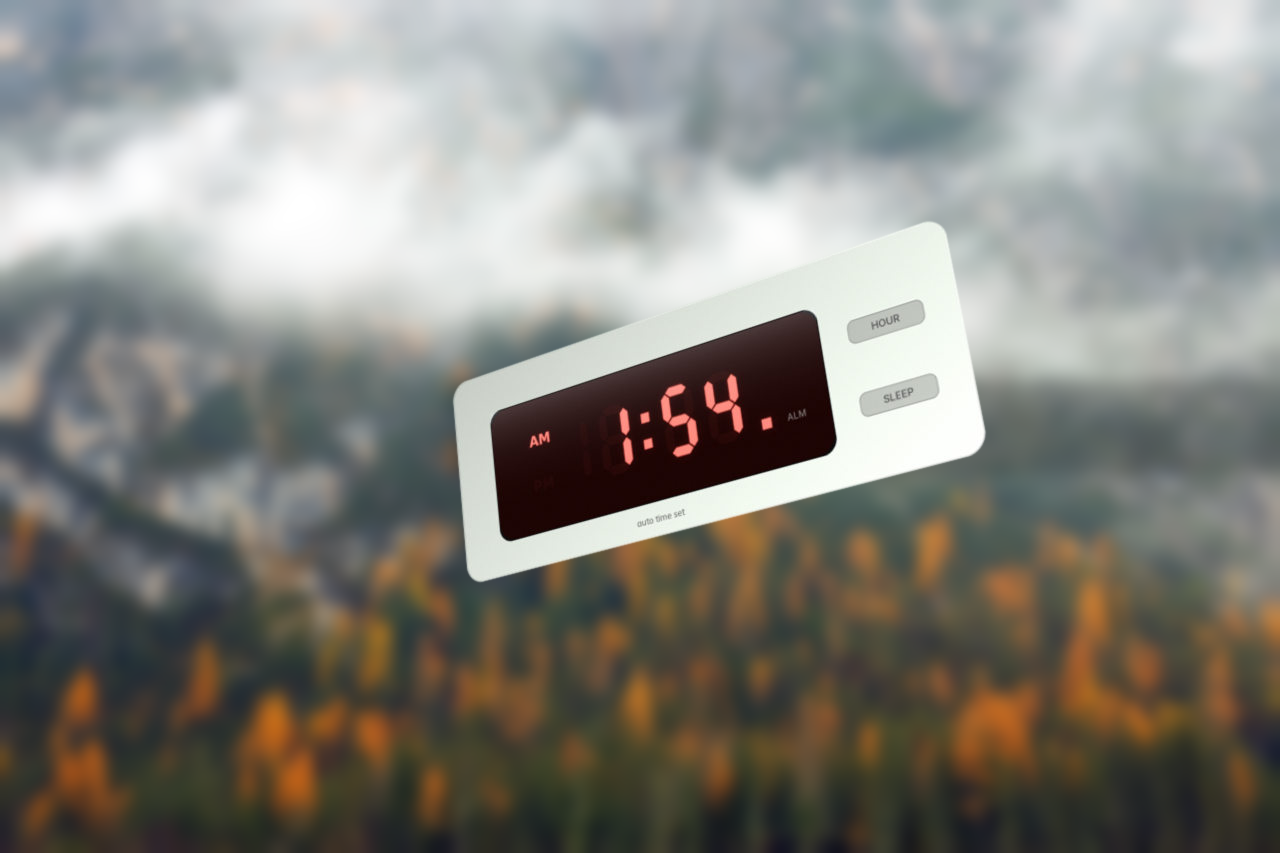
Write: 1:54
